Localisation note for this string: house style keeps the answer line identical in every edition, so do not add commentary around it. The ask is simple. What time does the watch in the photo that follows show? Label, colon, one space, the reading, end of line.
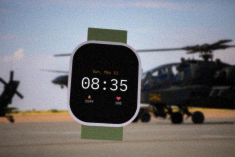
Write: 8:35
